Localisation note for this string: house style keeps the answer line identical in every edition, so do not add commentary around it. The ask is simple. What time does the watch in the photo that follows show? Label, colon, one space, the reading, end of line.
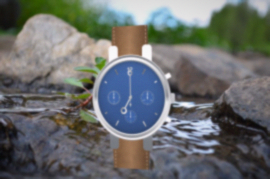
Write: 7:00
